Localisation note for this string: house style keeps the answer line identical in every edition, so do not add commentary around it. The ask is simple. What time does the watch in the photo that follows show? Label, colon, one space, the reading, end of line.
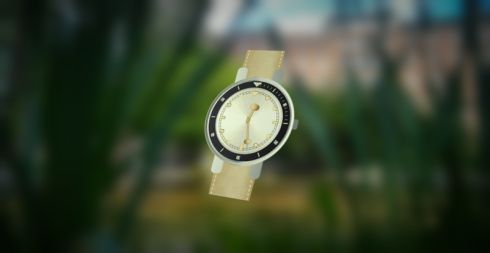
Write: 12:28
